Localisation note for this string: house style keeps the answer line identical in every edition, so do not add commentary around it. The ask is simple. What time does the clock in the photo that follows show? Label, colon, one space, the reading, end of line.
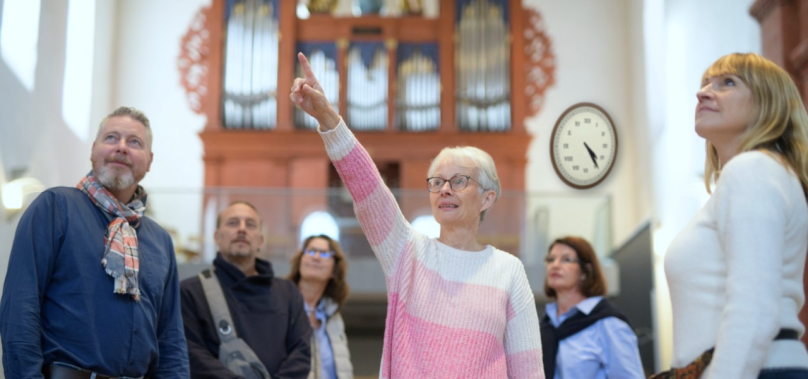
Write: 4:24
